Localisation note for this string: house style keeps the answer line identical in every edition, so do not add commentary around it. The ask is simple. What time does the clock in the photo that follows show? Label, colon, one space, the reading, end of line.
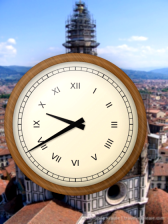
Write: 9:40
